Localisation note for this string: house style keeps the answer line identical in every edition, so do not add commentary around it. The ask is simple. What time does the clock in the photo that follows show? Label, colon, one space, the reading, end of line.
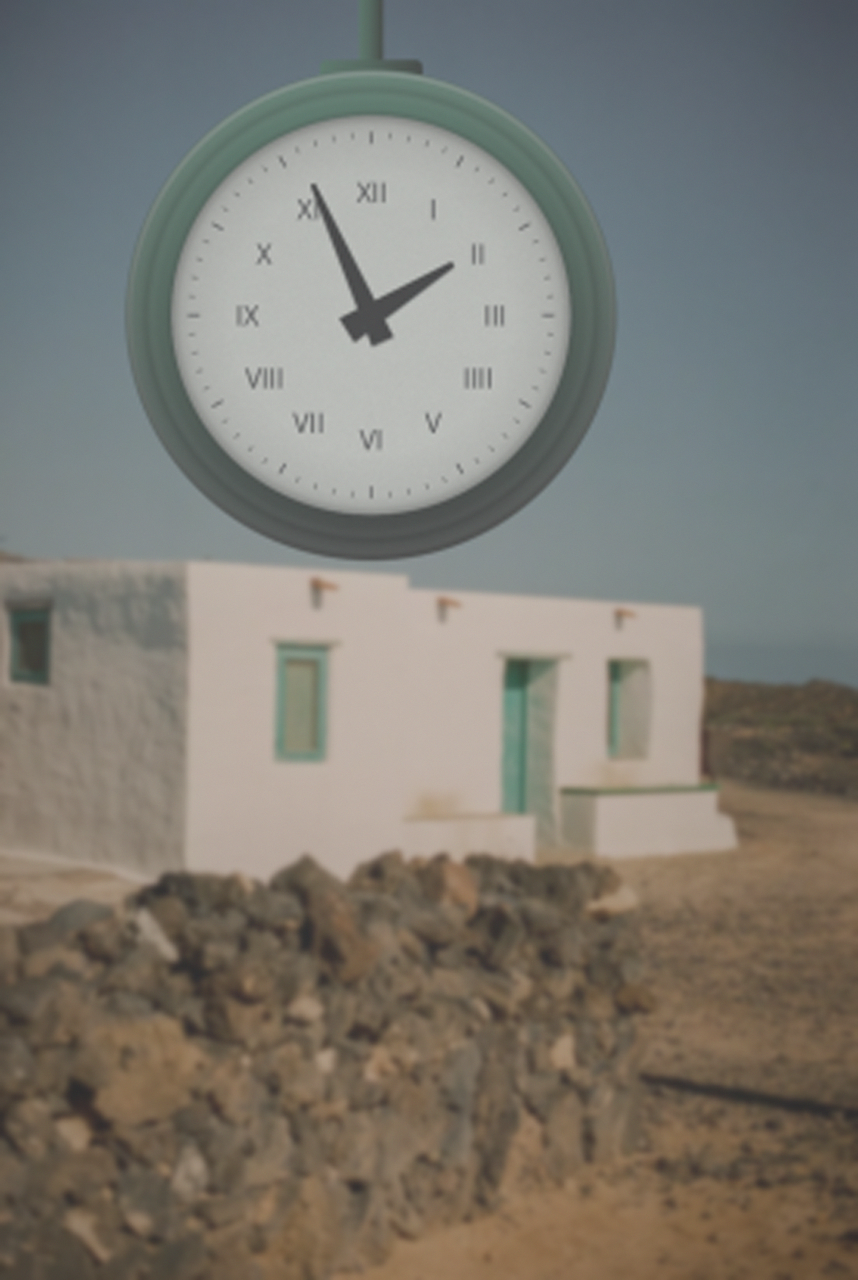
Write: 1:56
